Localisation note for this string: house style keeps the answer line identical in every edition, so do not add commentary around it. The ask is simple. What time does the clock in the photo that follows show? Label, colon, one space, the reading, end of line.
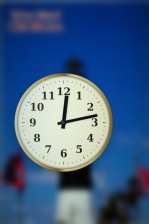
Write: 12:13
